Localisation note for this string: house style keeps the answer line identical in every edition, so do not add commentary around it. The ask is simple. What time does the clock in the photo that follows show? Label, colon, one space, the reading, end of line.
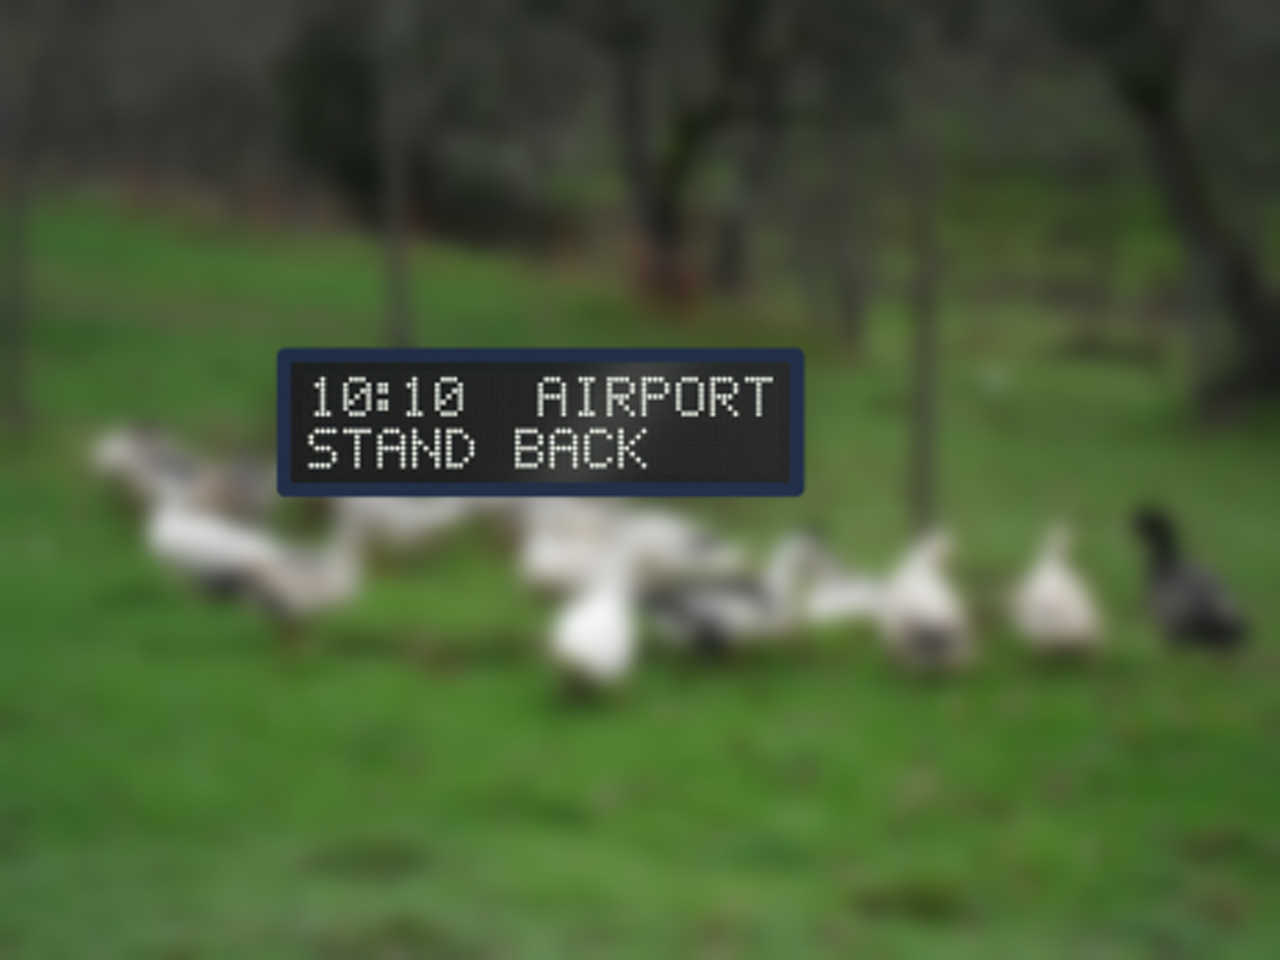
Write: 10:10
